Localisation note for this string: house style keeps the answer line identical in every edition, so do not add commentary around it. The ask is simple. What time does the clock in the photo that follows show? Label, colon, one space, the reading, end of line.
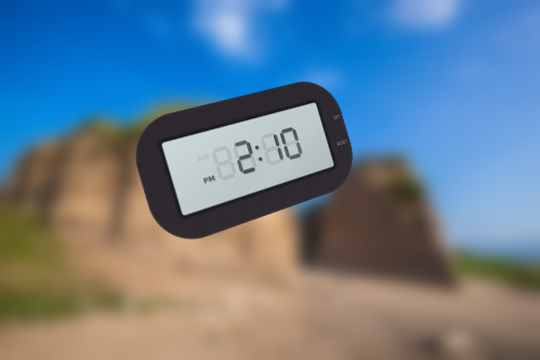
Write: 2:10
